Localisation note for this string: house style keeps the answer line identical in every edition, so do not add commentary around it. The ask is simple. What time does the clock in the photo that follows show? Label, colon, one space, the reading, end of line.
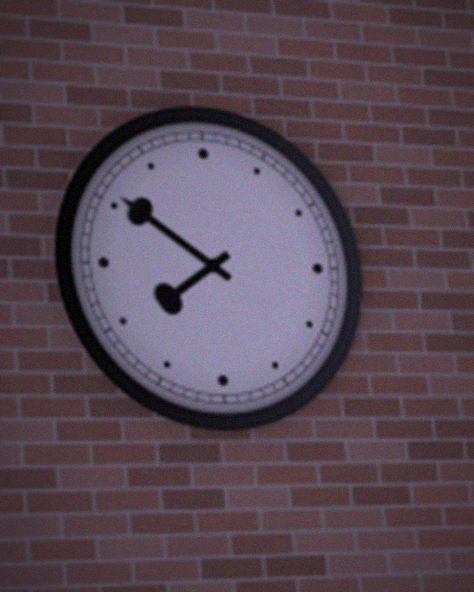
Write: 7:51
